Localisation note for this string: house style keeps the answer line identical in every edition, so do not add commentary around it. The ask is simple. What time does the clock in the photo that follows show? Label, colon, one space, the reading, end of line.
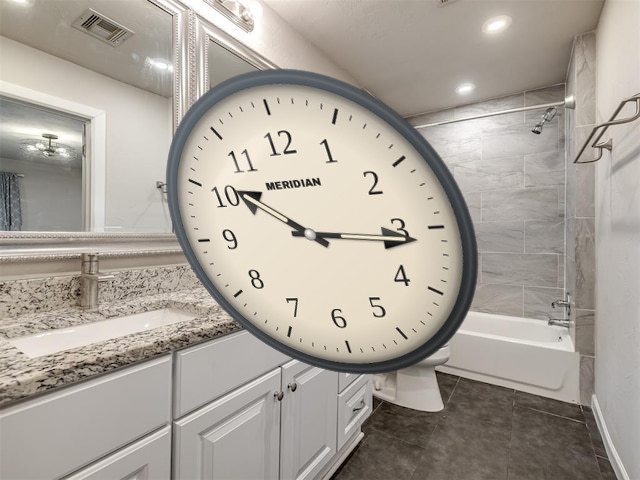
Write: 10:16
